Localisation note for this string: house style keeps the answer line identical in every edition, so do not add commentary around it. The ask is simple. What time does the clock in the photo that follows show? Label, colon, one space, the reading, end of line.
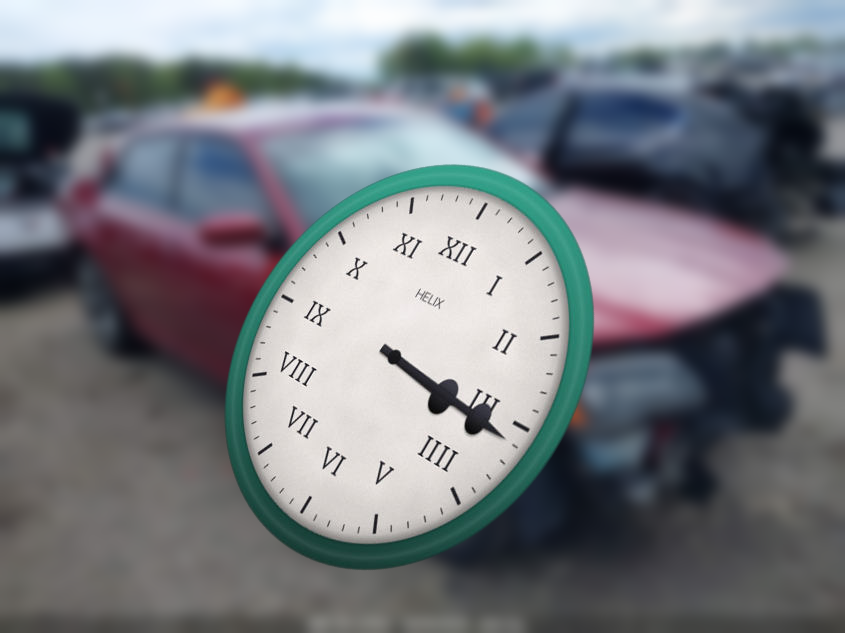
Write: 3:16
